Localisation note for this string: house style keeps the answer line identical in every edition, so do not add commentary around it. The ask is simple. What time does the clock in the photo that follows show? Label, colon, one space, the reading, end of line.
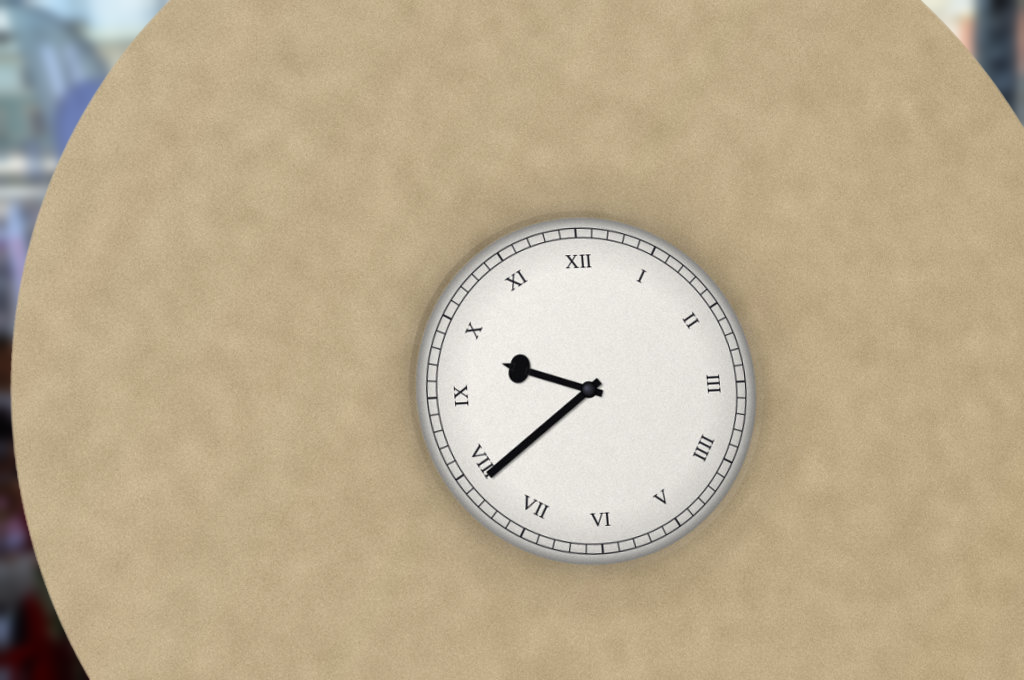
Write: 9:39
